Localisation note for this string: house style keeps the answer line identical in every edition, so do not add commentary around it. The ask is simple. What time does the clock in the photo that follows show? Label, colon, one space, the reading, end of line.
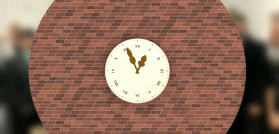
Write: 12:56
